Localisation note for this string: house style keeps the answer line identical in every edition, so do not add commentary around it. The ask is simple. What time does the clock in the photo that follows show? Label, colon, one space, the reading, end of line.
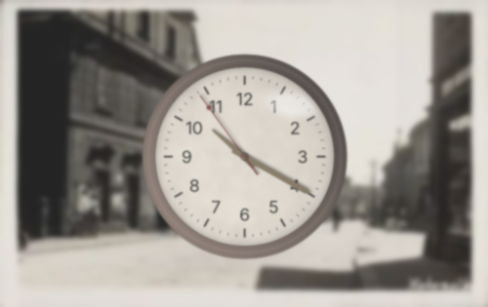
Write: 10:19:54
